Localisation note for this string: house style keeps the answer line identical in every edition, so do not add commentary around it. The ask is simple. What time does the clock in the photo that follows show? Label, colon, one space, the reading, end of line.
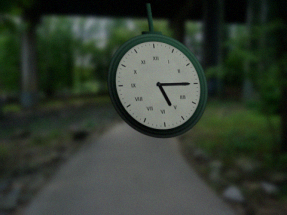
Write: 5:15
